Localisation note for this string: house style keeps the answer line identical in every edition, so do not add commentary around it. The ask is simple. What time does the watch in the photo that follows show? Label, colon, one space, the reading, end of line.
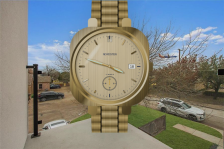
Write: 3:48
